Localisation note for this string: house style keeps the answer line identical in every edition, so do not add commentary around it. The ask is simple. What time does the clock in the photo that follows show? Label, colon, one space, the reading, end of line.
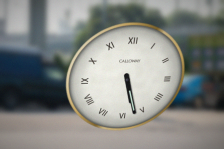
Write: 5:27
